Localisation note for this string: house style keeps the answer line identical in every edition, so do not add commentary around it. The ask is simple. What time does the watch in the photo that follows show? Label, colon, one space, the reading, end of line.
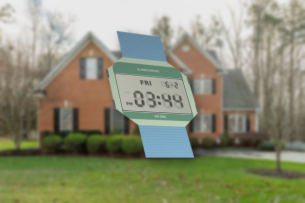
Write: 3:44
